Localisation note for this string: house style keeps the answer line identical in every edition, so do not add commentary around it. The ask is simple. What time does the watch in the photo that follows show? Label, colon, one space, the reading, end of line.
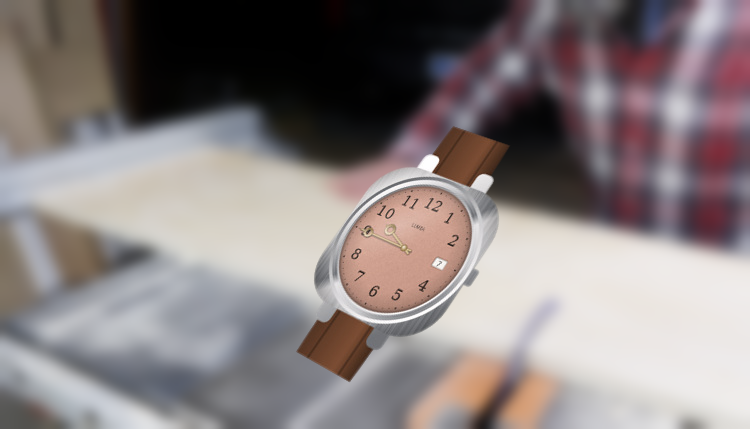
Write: 9:45
